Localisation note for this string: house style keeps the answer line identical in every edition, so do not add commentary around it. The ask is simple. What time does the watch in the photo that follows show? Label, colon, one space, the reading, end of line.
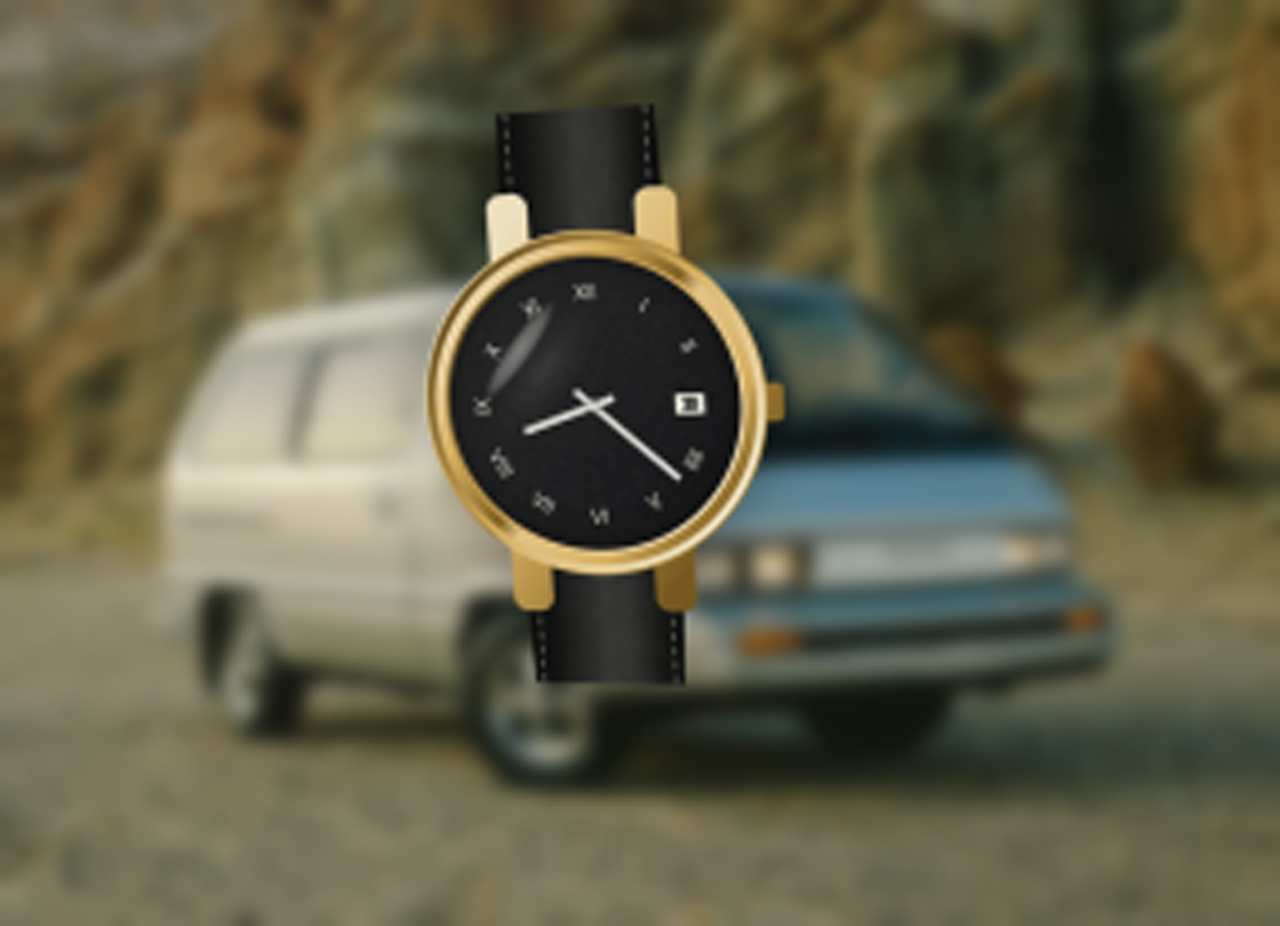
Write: 8:22
